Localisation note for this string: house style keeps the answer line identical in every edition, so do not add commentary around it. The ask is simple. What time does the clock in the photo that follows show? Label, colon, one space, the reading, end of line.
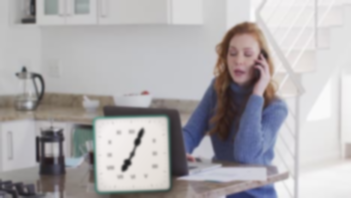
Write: 7:04
